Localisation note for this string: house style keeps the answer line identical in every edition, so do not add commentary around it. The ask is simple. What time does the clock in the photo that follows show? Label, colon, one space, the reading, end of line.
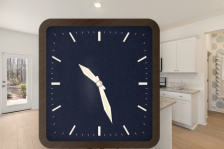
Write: 10:27
